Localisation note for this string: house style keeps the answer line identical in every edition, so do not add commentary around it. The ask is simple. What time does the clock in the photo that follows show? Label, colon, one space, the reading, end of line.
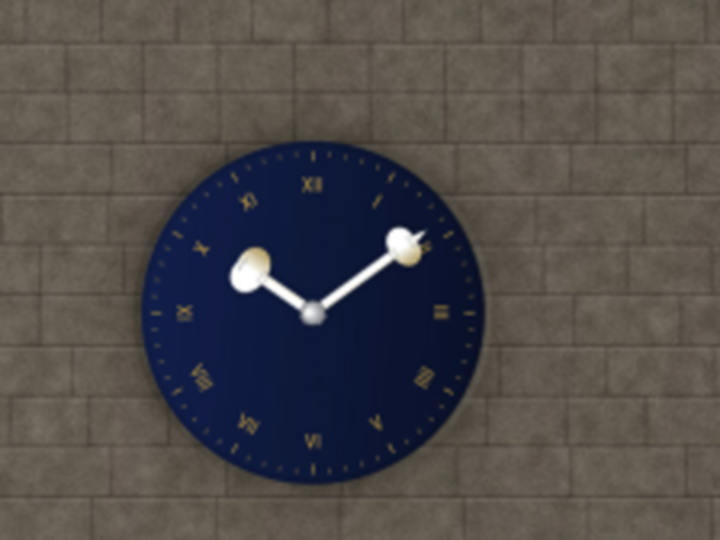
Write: 10:09
